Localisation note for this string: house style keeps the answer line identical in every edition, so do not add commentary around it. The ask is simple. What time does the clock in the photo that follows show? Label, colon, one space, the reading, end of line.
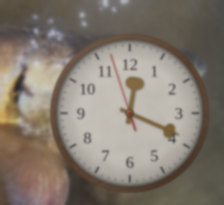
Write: 12:18:57
